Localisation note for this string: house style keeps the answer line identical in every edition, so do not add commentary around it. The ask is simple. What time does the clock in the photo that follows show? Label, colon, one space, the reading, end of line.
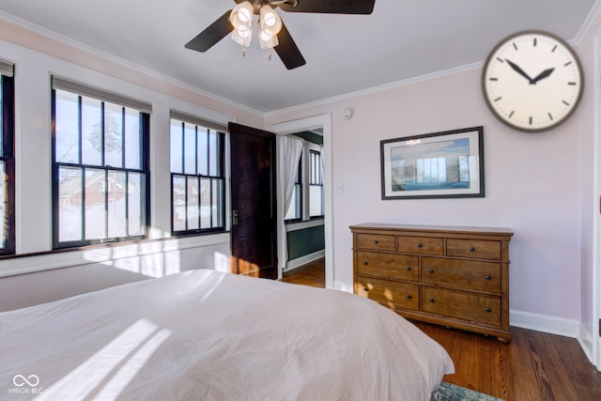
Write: 1:51
